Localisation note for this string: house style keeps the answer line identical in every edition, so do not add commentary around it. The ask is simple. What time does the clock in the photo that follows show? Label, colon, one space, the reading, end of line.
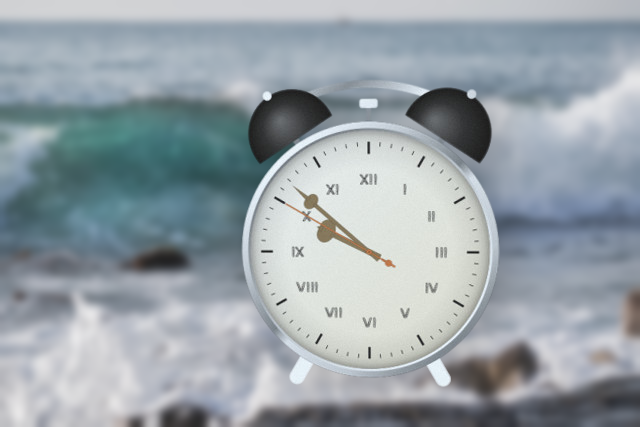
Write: 9:51:50
